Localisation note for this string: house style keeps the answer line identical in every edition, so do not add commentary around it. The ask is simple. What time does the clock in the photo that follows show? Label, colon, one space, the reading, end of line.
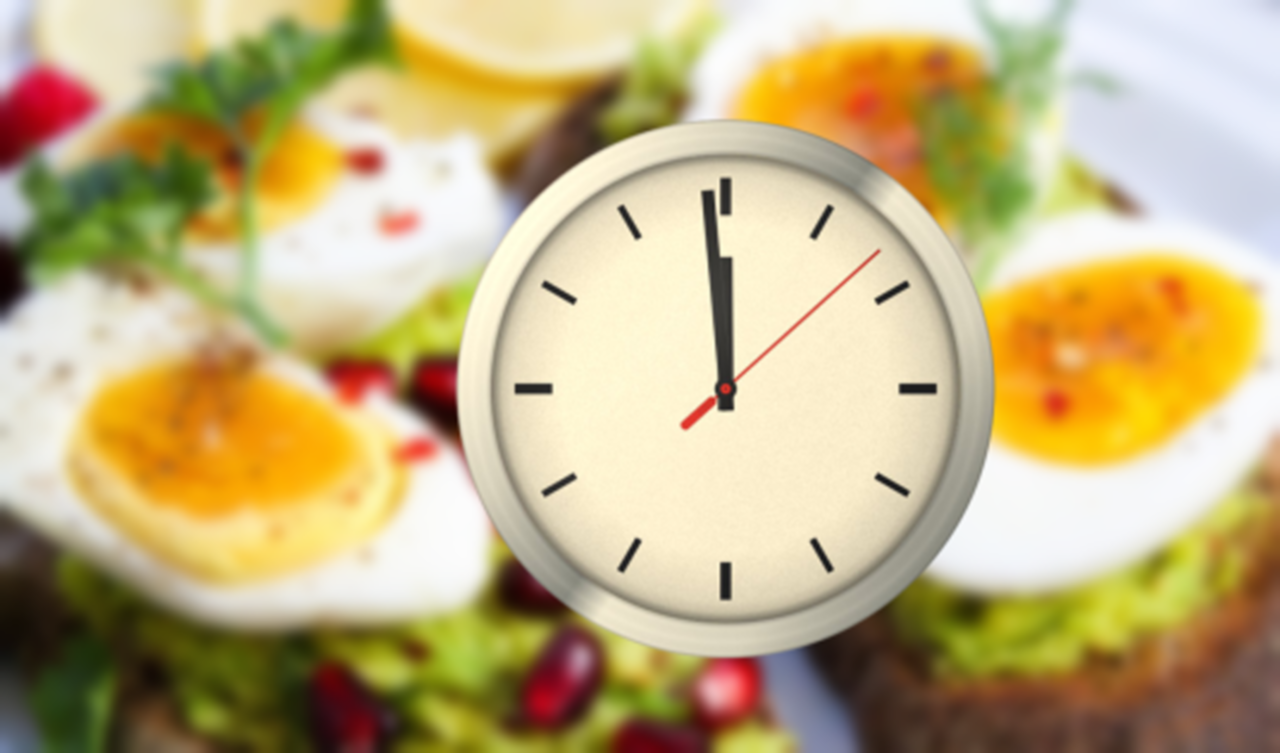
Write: 11:59:08
